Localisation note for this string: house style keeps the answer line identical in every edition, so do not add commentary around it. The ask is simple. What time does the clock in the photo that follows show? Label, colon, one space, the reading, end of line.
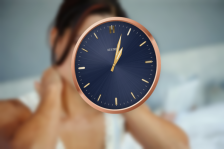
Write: 1:03
